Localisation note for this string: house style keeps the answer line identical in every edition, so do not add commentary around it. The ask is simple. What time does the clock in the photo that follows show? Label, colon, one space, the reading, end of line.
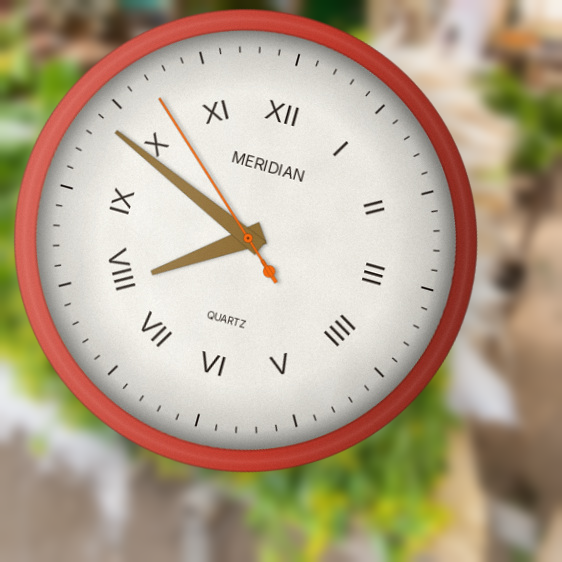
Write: 7:48:52
